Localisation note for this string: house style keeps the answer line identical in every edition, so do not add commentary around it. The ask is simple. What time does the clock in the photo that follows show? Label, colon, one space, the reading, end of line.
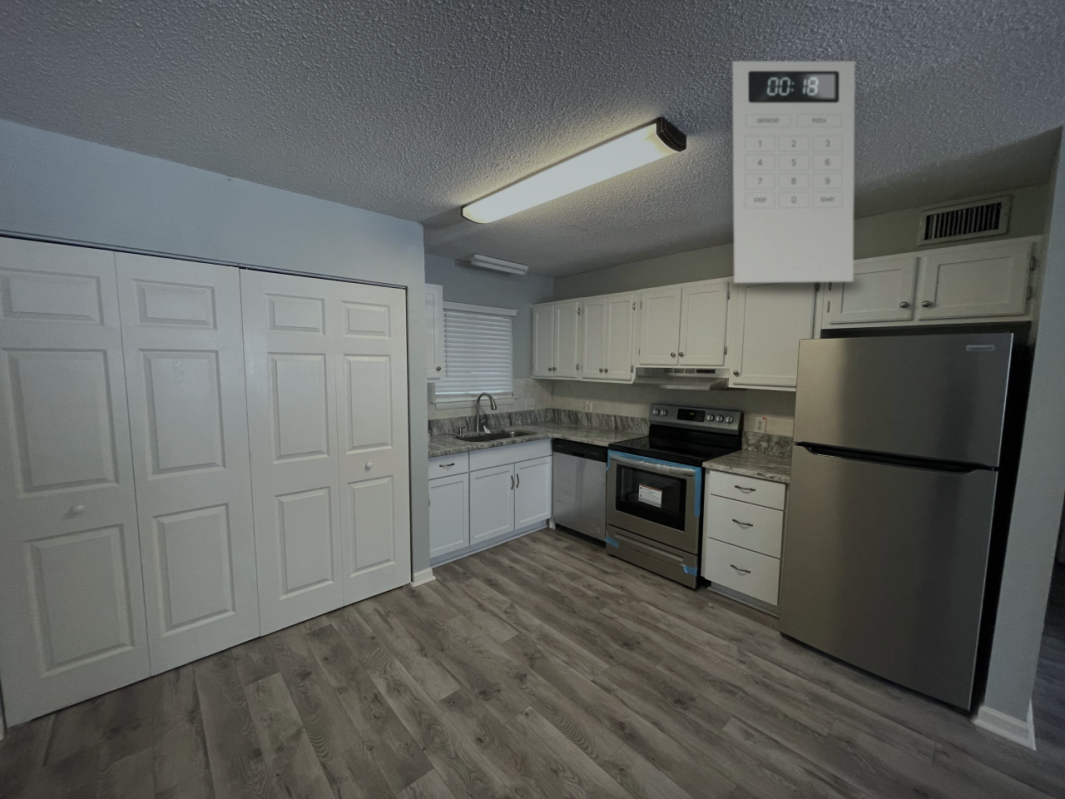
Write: 0:18
